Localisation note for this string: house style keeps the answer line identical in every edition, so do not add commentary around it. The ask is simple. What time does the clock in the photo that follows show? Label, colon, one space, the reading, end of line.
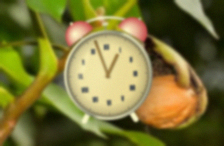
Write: 12:57
